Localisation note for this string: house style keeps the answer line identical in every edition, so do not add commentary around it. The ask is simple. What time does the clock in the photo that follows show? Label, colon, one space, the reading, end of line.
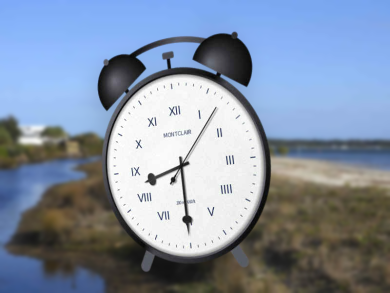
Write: 8:30:07
